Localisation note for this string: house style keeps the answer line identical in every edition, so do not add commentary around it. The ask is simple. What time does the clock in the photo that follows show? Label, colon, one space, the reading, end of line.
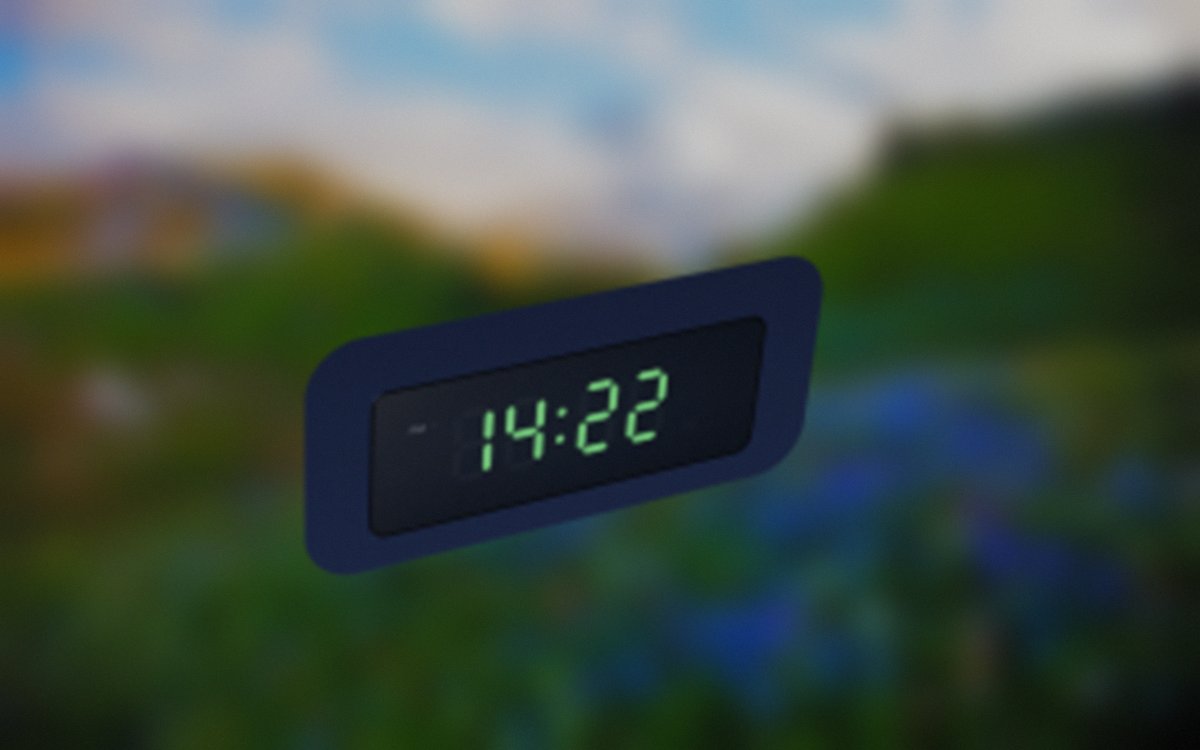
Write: 14:22
